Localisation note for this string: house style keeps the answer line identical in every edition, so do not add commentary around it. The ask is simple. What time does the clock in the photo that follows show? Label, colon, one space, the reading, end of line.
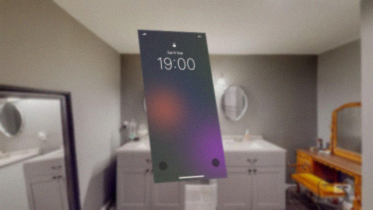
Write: 19:00
